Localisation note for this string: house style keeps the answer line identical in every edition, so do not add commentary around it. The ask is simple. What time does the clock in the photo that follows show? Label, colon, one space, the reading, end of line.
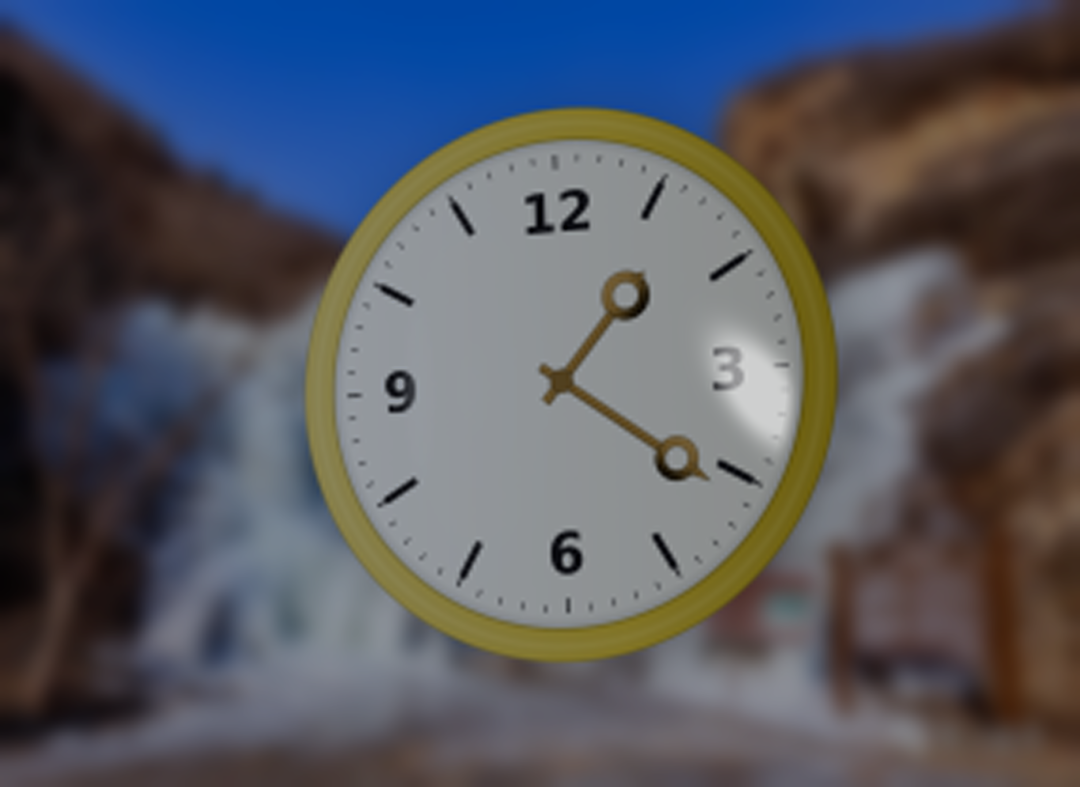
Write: 1:21
